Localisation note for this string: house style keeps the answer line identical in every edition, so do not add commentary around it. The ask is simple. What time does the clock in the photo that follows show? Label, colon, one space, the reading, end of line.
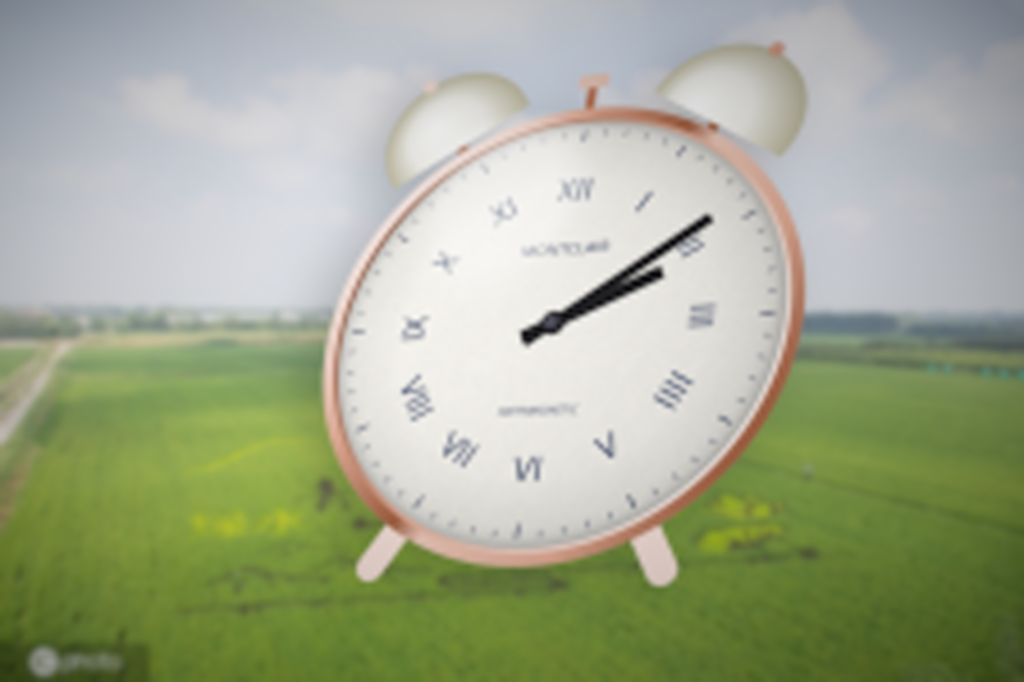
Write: 2:09
